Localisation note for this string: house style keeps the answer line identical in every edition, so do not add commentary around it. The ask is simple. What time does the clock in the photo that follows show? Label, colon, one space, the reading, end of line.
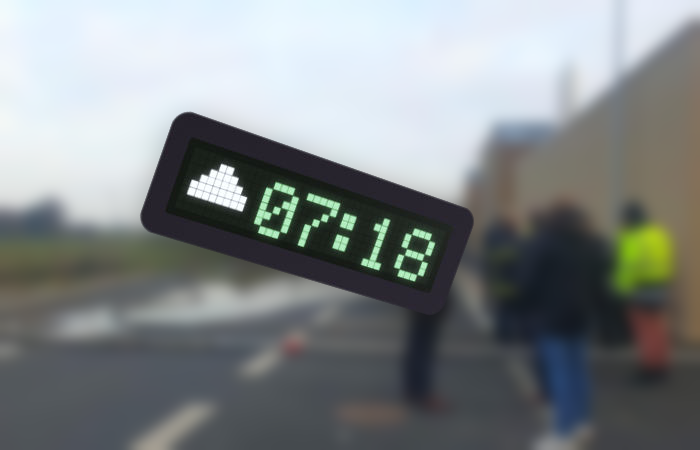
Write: 7:18
